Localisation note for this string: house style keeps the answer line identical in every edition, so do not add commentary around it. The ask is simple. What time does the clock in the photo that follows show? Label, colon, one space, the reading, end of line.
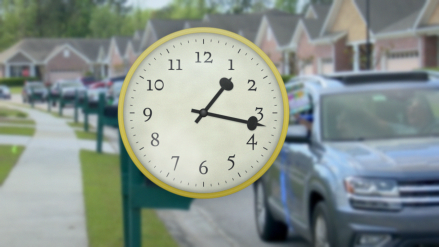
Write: 1:17
